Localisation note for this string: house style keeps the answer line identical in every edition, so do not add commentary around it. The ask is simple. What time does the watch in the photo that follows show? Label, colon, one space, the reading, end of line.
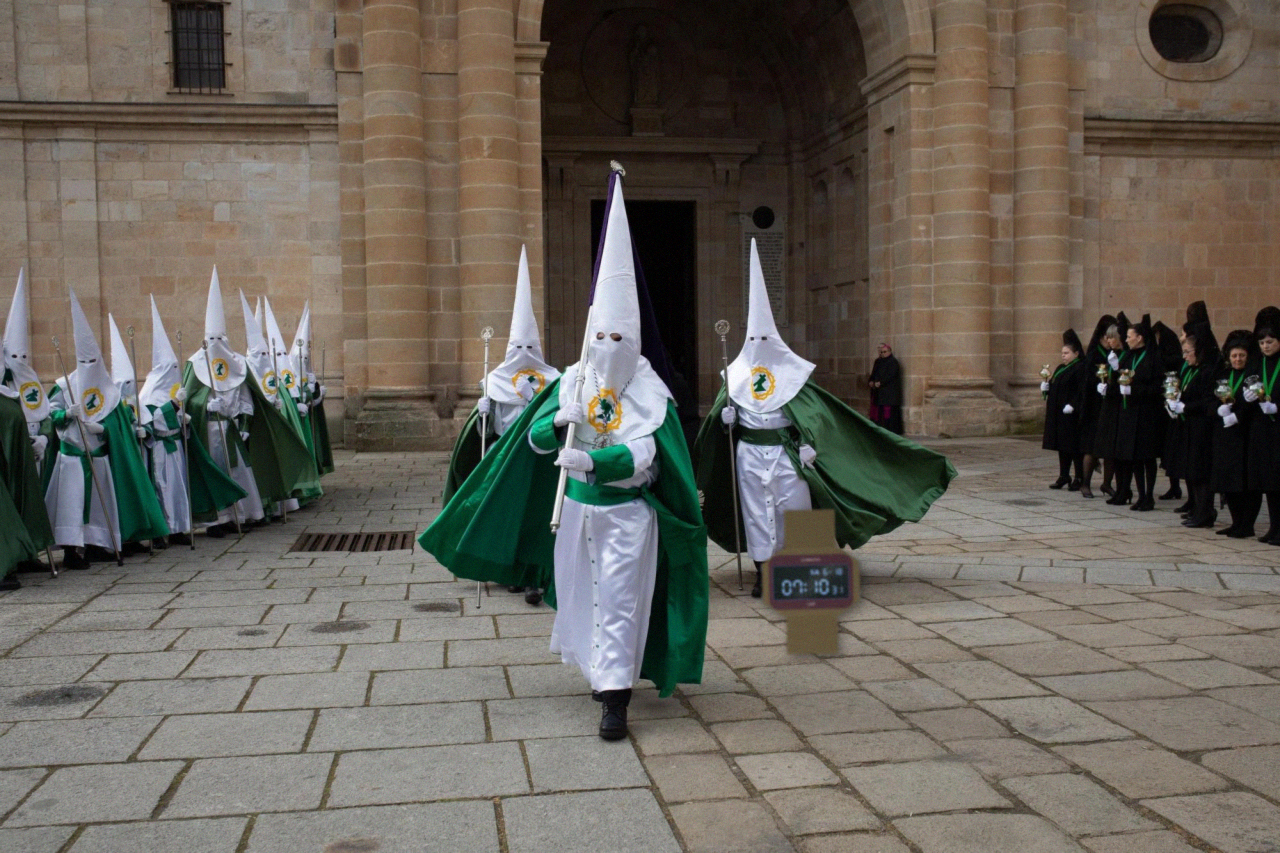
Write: 7:10
